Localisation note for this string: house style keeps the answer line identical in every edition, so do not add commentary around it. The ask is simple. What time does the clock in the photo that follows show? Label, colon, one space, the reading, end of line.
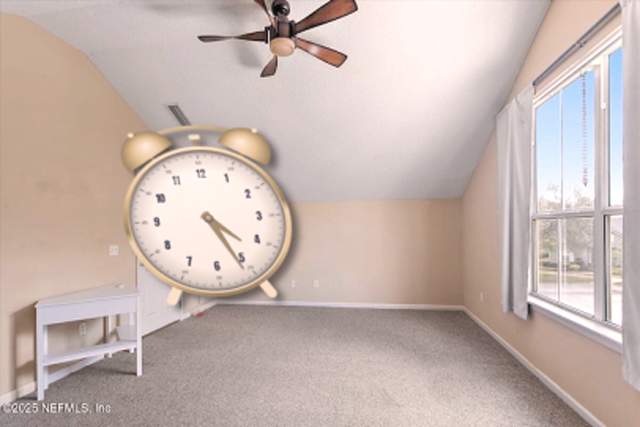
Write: 4:26
